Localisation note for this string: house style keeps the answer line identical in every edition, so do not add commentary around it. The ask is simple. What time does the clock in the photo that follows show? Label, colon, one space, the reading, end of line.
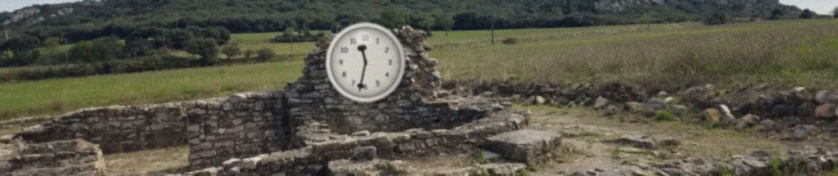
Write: 11:32
